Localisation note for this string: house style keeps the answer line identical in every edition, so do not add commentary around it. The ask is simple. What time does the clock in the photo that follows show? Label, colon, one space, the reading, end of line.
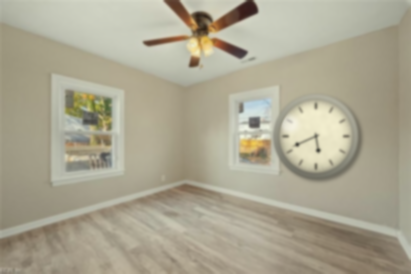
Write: 5:41
